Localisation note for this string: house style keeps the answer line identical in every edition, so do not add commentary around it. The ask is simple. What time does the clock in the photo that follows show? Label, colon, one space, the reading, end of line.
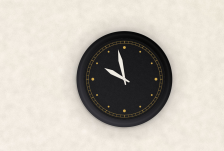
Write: 9:58
